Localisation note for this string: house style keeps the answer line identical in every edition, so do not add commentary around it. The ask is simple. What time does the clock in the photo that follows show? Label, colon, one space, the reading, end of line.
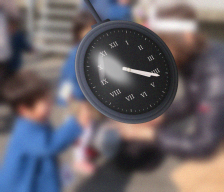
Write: 4:21
